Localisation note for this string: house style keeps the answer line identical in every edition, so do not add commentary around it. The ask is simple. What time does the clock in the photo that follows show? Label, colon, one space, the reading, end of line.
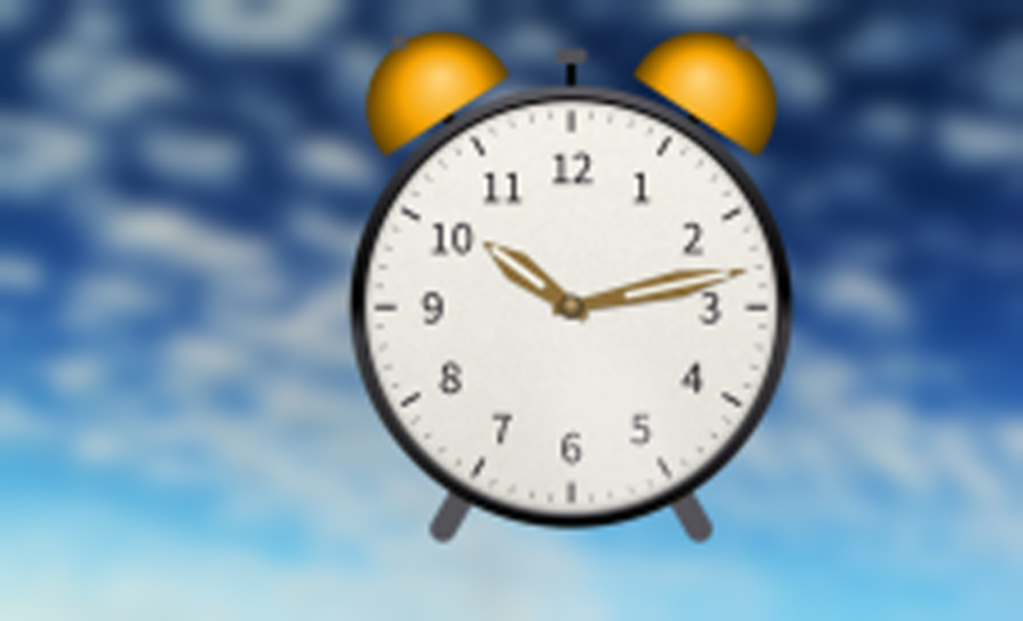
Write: 10:13
